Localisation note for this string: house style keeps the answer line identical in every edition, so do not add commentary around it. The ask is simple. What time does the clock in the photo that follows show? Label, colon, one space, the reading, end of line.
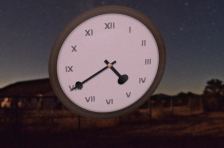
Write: 4:40
